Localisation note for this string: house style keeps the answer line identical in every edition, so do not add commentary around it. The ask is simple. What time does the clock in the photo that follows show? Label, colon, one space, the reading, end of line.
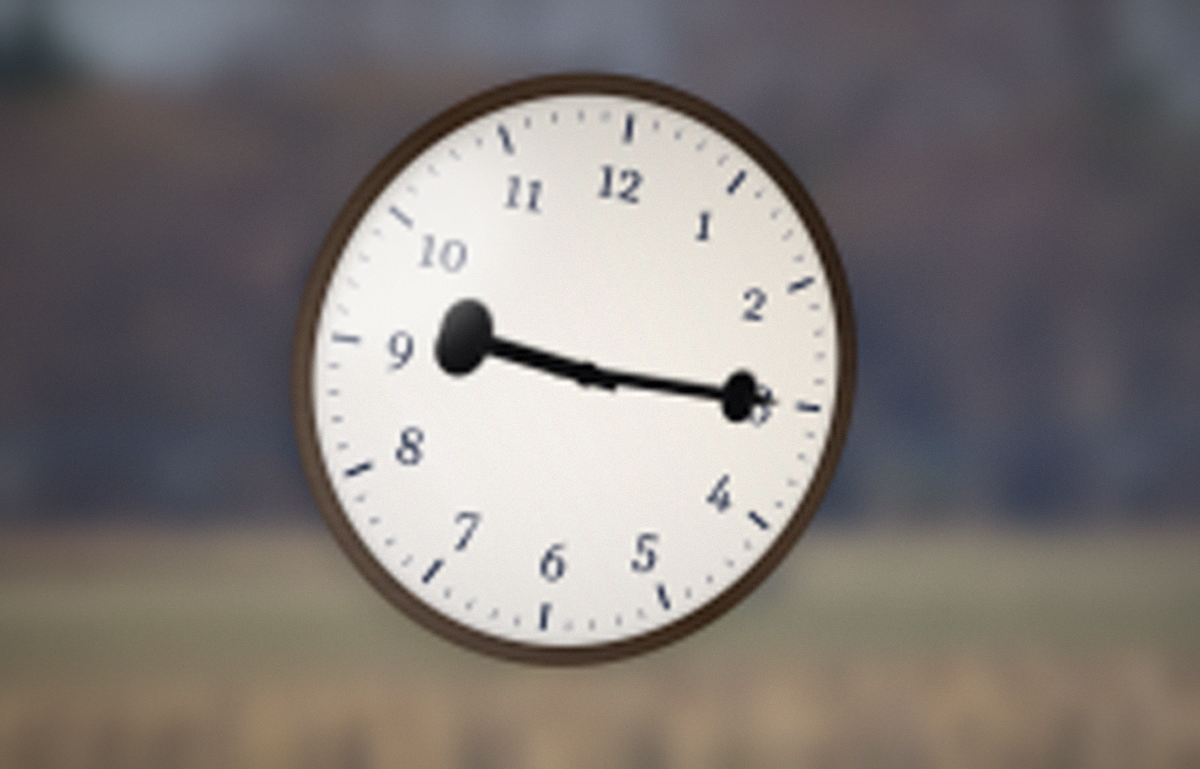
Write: 9:15
